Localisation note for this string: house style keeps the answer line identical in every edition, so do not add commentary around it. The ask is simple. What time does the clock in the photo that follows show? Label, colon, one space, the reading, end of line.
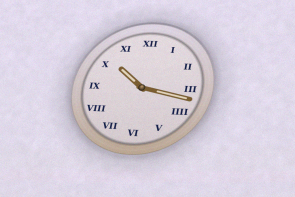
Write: 10:17
